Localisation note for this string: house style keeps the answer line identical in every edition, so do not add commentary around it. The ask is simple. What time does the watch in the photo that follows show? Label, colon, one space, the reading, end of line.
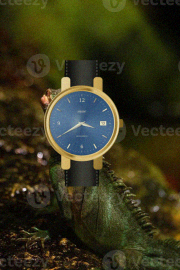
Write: 3:40
